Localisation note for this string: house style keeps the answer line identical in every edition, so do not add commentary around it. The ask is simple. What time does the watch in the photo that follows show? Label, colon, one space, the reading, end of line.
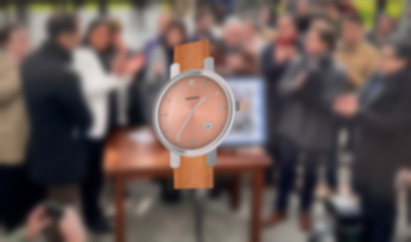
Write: 1:36
